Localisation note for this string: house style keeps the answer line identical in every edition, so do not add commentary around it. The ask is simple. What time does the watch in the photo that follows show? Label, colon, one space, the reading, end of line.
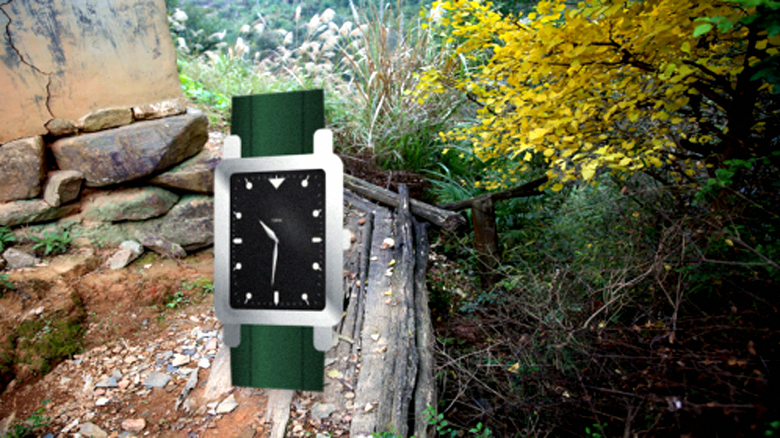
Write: 10:31
